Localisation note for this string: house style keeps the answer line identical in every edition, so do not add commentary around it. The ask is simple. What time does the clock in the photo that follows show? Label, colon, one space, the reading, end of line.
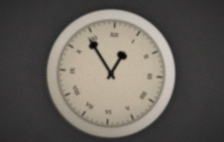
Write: 12:54
